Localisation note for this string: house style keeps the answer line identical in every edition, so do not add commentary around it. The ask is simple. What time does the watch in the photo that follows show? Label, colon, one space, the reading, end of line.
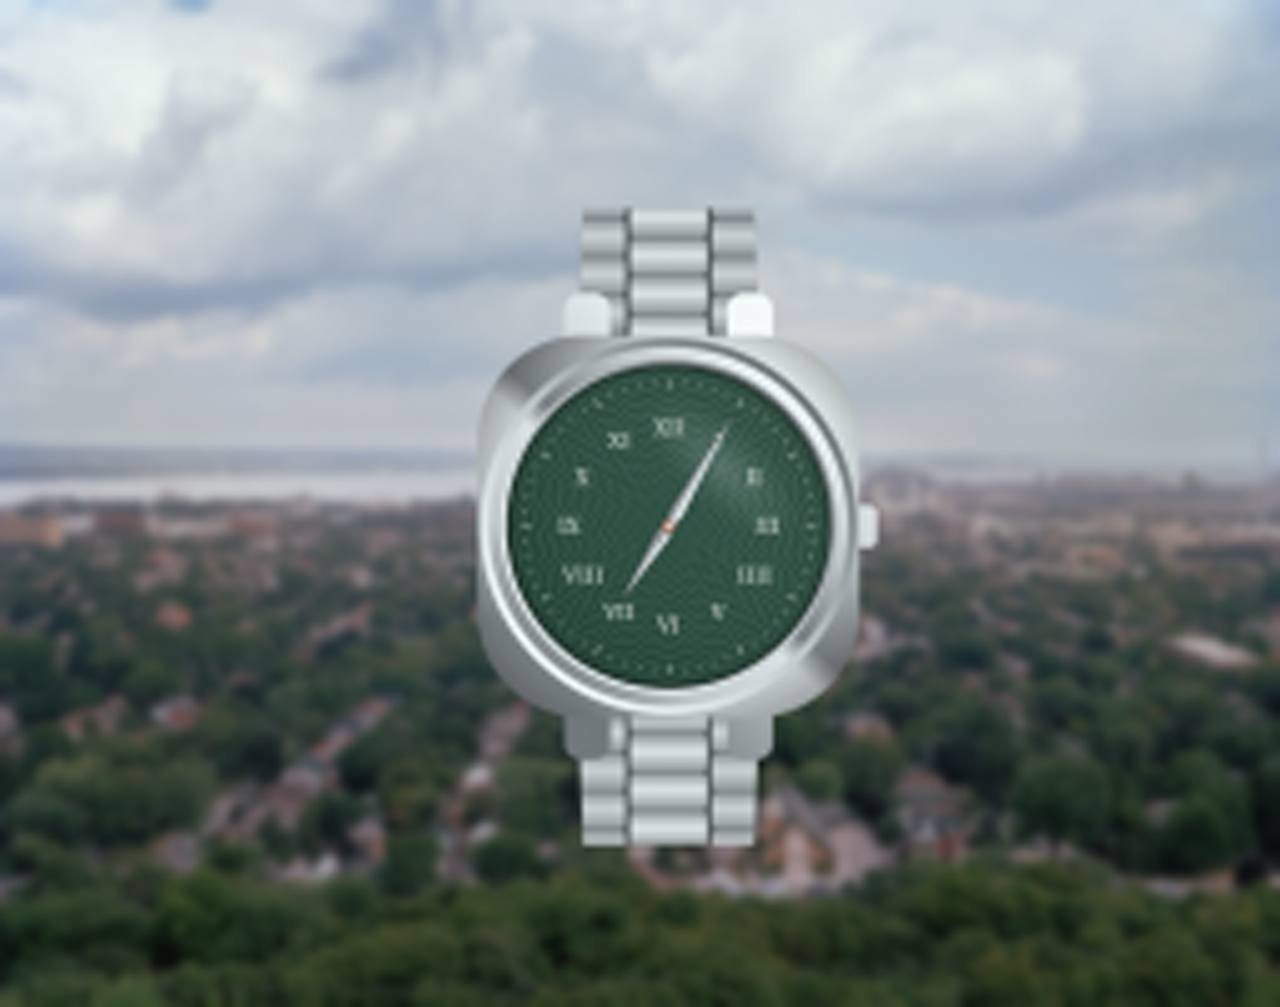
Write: 7:05
